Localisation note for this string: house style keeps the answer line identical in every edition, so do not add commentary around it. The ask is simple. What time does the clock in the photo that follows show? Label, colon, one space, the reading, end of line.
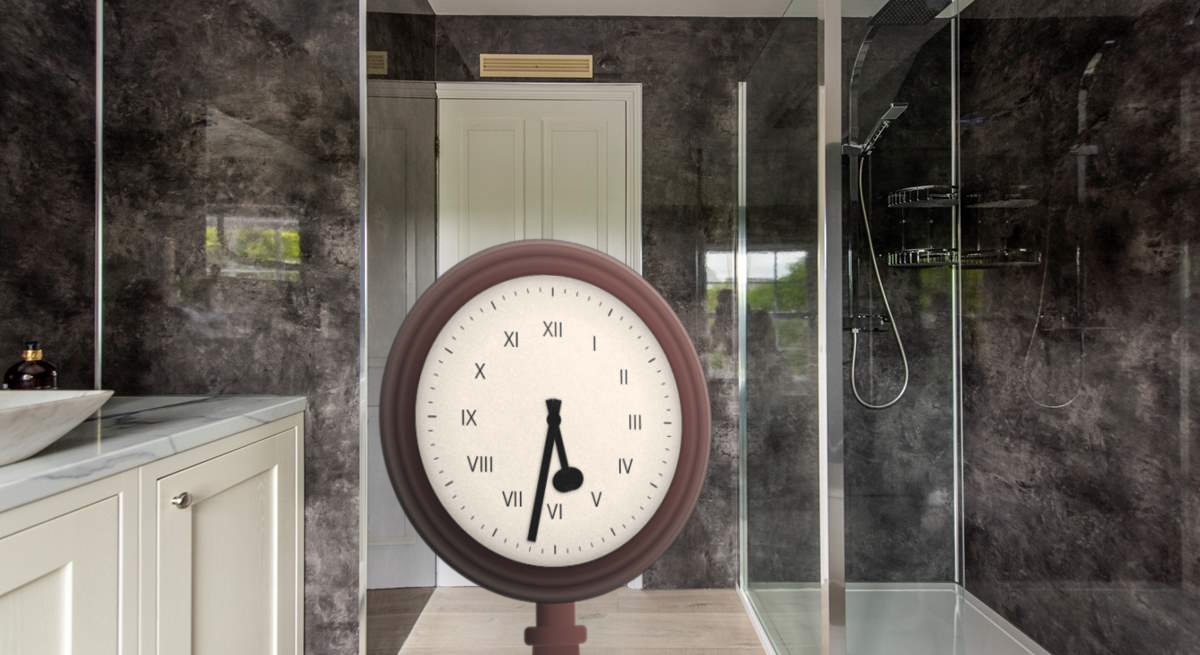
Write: 5:32
